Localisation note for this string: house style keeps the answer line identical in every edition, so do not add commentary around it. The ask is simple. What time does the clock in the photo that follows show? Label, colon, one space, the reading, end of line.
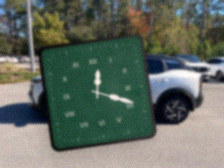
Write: 12:19
